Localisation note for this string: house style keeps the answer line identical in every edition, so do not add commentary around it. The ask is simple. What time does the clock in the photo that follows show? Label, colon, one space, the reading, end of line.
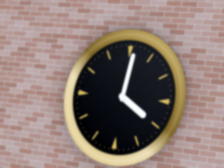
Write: 4:01
